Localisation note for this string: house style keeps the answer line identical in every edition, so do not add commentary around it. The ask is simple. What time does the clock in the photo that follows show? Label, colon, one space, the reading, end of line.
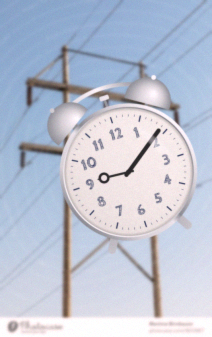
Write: 9:09
